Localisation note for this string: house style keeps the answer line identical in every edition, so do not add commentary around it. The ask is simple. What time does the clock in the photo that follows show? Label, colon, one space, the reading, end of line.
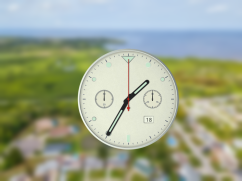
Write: 1:35
